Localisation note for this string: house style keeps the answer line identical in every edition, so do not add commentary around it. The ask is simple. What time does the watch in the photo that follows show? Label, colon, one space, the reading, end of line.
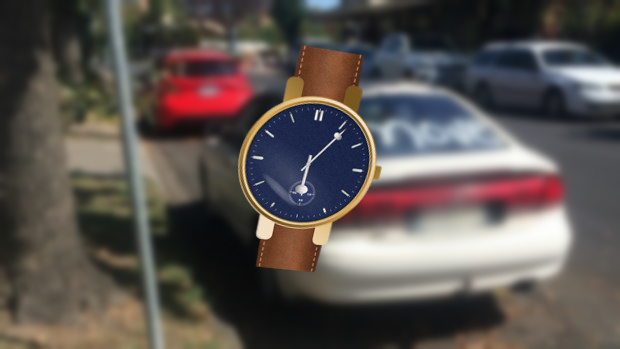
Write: 6:06
